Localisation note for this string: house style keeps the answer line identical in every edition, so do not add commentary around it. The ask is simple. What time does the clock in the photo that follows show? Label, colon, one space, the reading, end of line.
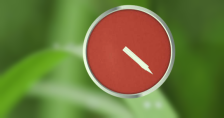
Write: 4:22
